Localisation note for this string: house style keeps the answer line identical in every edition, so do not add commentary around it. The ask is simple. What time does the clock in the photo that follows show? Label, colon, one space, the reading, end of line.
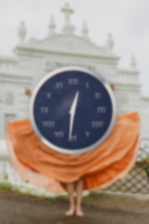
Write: 12:31
